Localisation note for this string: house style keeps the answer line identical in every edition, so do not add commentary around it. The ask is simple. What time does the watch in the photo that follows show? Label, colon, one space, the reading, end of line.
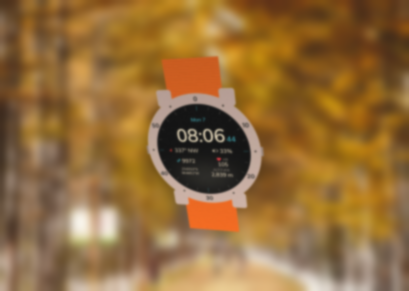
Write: 8:06
